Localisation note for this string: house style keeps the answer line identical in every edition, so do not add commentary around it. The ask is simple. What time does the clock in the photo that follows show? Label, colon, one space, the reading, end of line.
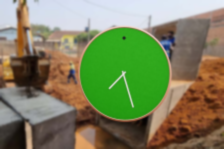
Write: 7:27
